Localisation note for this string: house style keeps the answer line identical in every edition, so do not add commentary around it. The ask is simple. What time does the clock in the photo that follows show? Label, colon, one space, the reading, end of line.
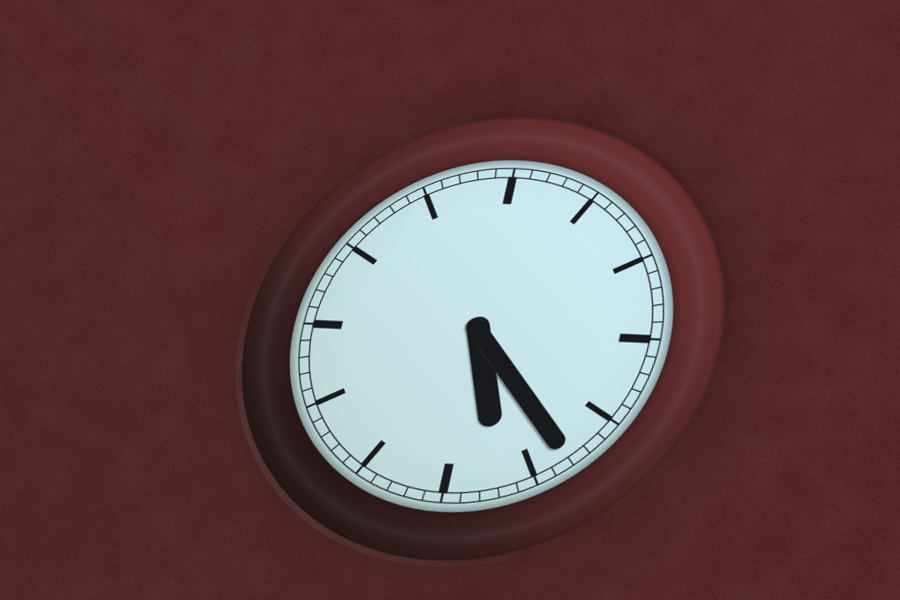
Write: 5:23
